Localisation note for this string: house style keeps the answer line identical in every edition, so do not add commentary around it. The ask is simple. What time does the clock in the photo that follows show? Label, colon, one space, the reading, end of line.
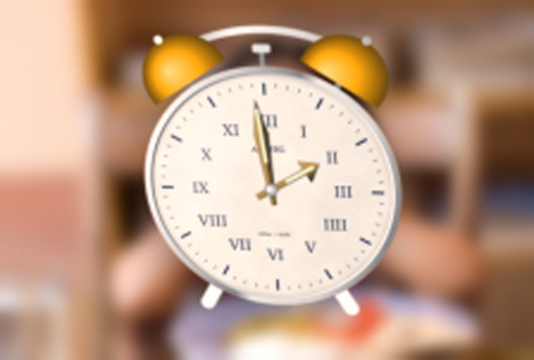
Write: 1:59
